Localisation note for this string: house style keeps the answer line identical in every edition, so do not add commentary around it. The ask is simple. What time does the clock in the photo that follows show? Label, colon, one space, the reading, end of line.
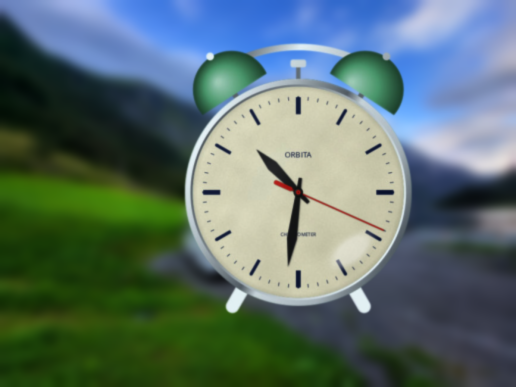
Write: 10:31:19
